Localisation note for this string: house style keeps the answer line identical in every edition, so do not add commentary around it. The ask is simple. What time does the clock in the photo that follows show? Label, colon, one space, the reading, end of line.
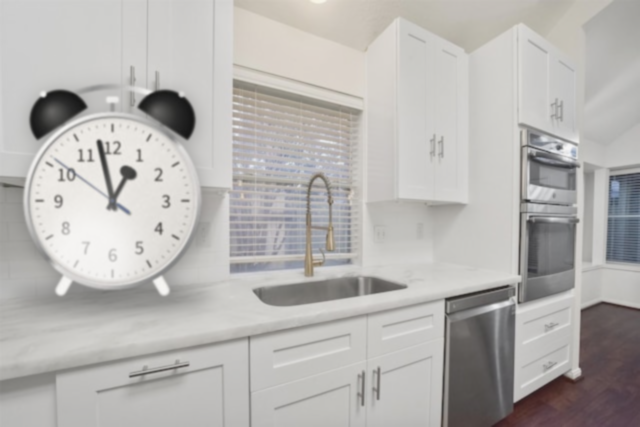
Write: 12:57:51
